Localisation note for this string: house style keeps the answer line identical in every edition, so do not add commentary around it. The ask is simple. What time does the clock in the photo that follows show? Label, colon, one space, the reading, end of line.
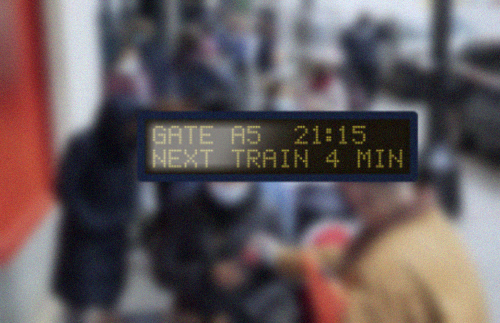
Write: 21:15
